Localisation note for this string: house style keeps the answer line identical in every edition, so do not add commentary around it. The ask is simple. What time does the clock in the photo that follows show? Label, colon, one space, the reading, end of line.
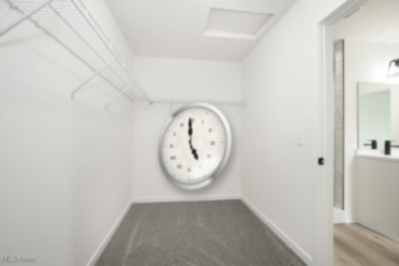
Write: 4:59
